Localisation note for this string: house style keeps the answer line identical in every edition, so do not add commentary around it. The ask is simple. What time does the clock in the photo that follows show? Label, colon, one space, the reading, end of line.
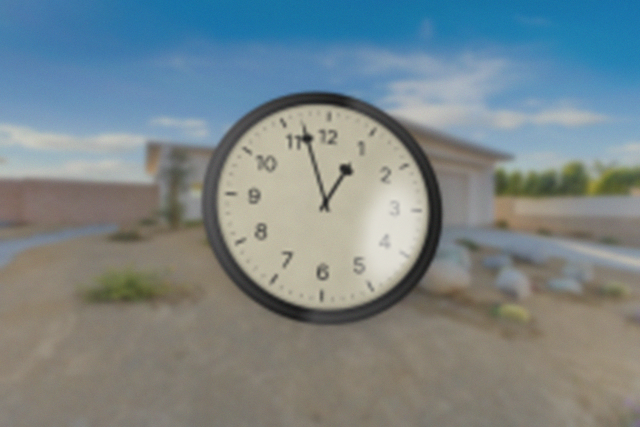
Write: 12:57
